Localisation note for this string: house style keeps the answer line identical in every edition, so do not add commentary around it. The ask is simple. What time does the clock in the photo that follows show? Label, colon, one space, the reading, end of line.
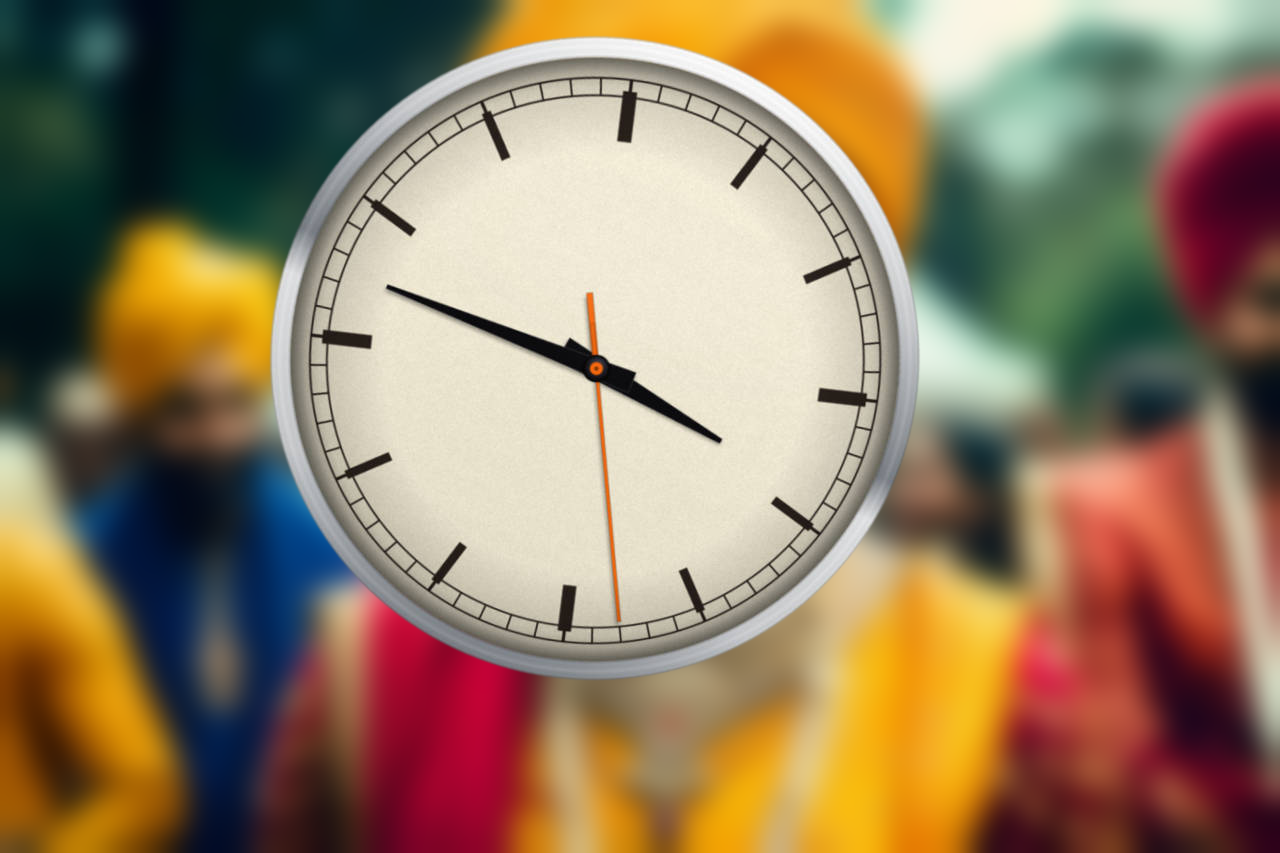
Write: 3:47:28
